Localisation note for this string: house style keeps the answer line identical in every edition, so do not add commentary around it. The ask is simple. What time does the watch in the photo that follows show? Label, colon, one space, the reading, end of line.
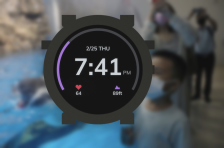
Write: 7:41
